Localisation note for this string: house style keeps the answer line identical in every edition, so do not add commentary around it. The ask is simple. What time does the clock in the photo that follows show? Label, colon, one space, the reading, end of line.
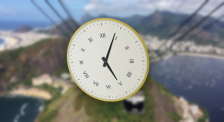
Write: 5:04
